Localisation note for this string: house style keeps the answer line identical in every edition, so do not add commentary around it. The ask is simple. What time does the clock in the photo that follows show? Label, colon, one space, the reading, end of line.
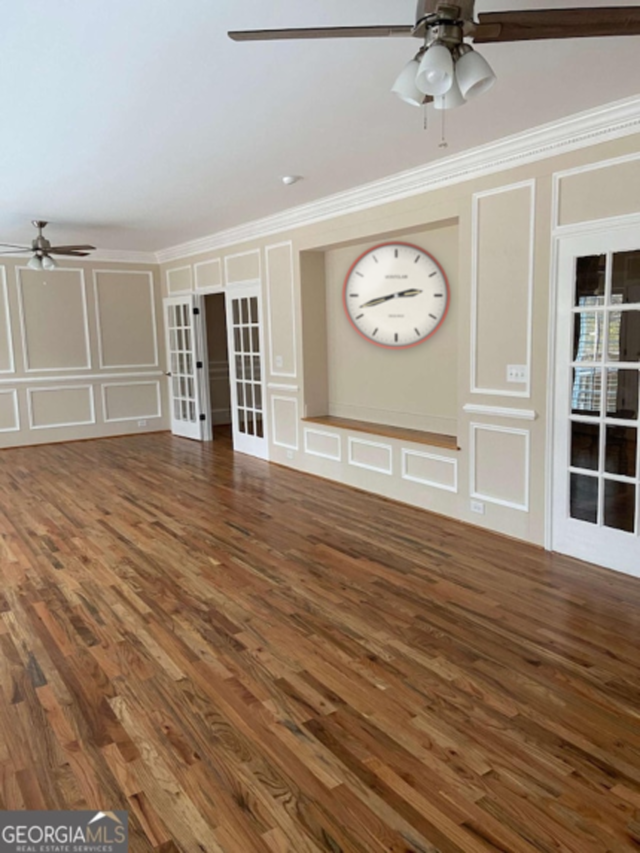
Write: 2:42
